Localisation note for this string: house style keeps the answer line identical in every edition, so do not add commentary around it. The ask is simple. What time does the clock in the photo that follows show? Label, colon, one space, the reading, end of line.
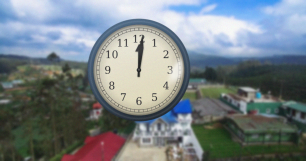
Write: 12:01
